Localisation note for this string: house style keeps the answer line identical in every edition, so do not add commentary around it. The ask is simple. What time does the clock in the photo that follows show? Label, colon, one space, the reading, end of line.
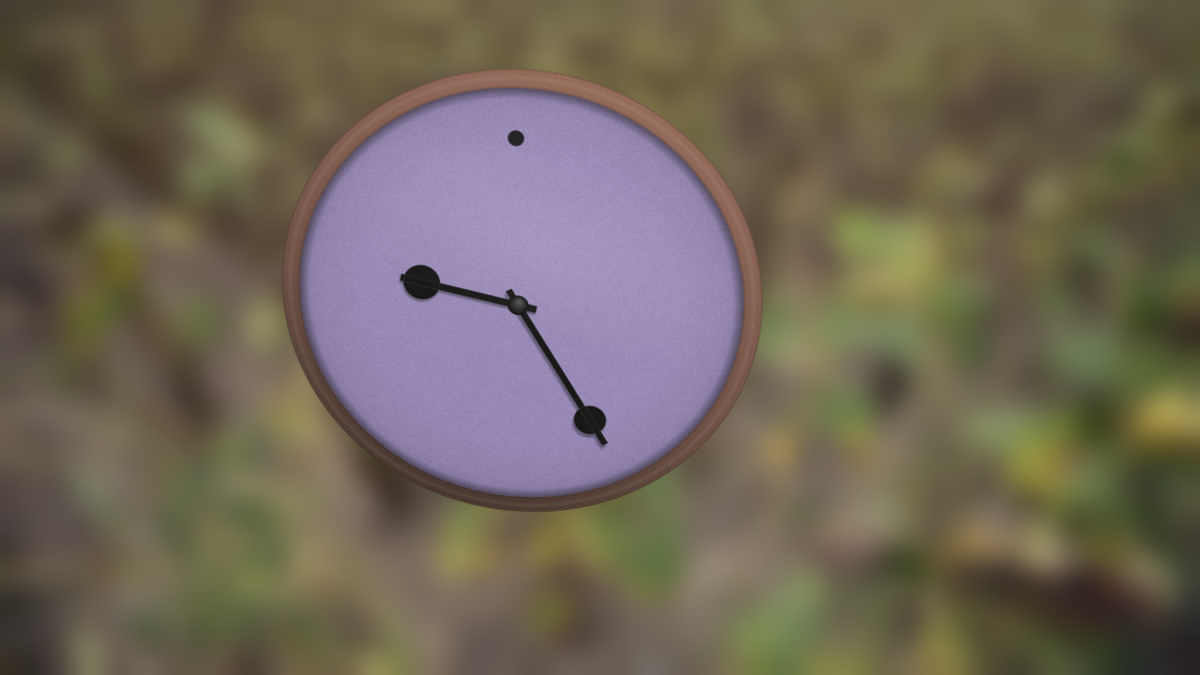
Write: 9:25
